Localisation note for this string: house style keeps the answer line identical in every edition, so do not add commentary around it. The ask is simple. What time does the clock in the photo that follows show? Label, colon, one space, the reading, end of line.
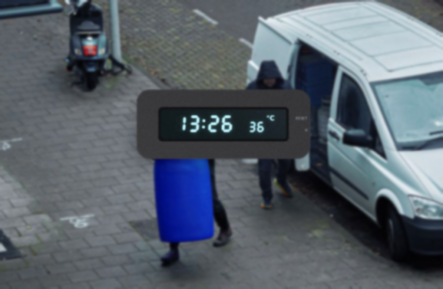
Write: 13:26
